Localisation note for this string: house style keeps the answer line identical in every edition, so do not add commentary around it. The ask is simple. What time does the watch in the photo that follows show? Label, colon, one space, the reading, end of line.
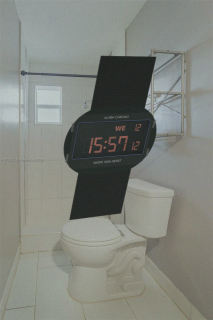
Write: 15:57:12
